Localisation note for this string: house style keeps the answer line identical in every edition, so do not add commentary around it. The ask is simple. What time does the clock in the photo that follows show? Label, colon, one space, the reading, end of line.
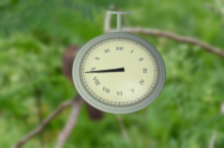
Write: 8:44
